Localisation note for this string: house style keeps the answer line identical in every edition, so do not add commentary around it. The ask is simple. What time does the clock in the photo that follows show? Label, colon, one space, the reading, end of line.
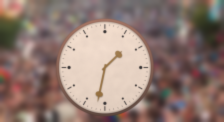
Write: 1:32
